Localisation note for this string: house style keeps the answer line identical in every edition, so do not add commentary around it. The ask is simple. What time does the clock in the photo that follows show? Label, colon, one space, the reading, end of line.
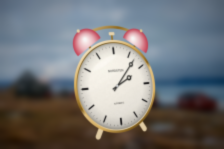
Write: 2:07
